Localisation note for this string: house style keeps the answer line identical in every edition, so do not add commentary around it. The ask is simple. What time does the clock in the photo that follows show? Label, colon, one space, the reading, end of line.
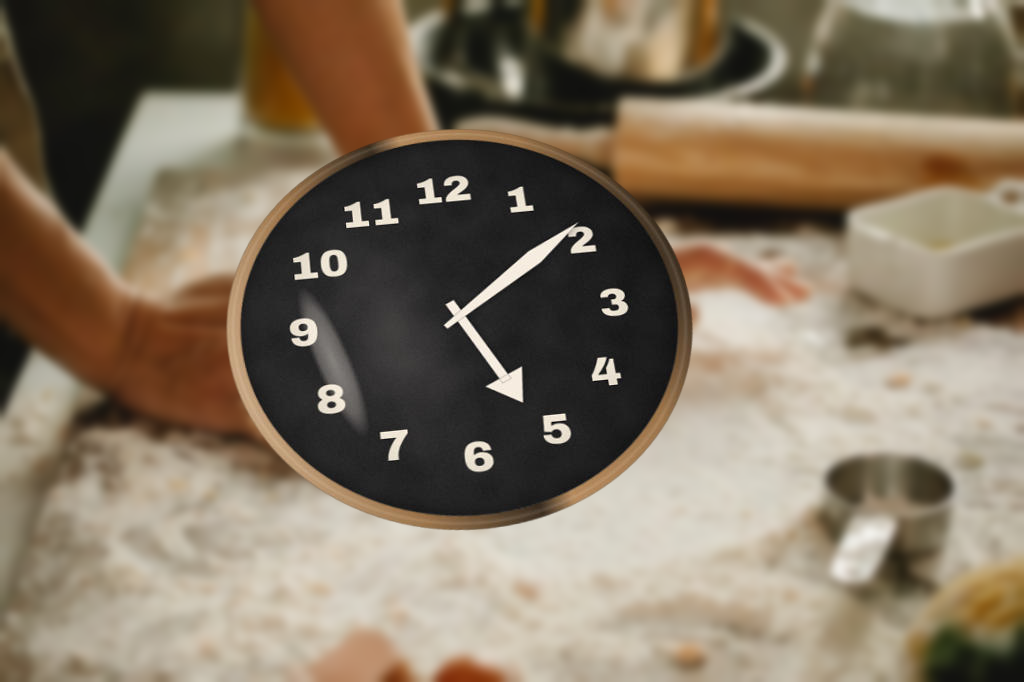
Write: 5:09
